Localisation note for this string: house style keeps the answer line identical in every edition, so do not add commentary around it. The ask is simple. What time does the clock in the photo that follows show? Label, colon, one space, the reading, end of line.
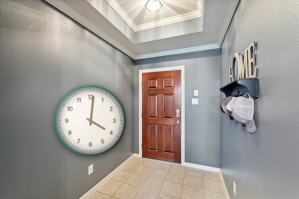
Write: 4:01
